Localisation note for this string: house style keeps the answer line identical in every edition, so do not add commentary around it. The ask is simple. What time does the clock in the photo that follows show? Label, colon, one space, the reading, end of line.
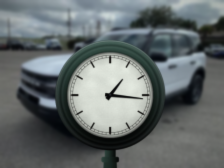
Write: 1:16
